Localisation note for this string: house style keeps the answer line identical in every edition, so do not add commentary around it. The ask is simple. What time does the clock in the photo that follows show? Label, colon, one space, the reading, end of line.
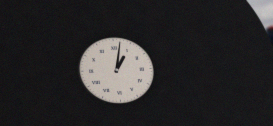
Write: 1:02
